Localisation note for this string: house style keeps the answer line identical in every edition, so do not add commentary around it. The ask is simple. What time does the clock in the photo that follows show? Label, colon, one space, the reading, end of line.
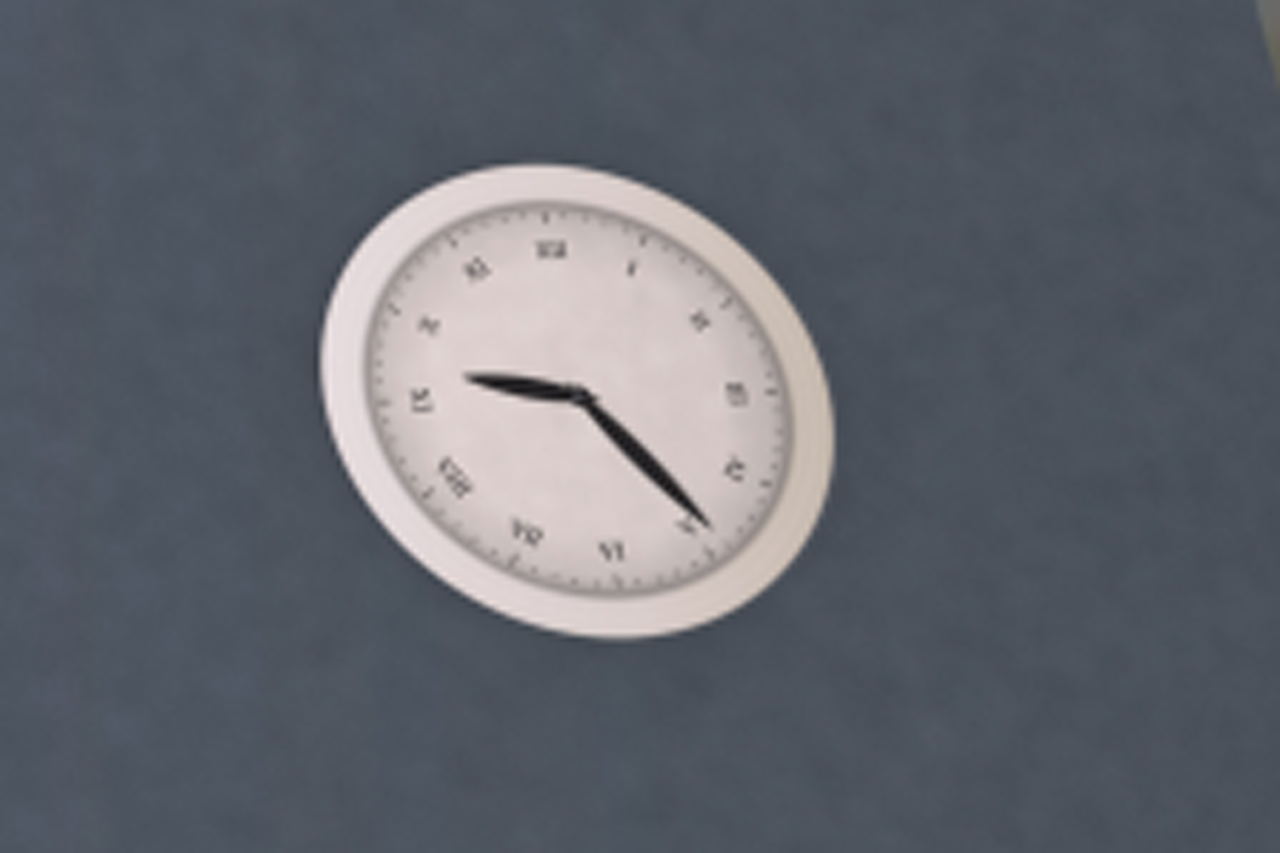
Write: 9:24
